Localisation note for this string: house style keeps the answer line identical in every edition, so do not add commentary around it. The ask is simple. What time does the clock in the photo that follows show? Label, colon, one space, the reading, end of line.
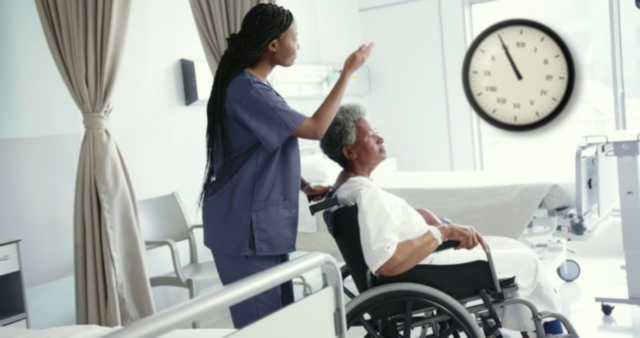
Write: 10:55
